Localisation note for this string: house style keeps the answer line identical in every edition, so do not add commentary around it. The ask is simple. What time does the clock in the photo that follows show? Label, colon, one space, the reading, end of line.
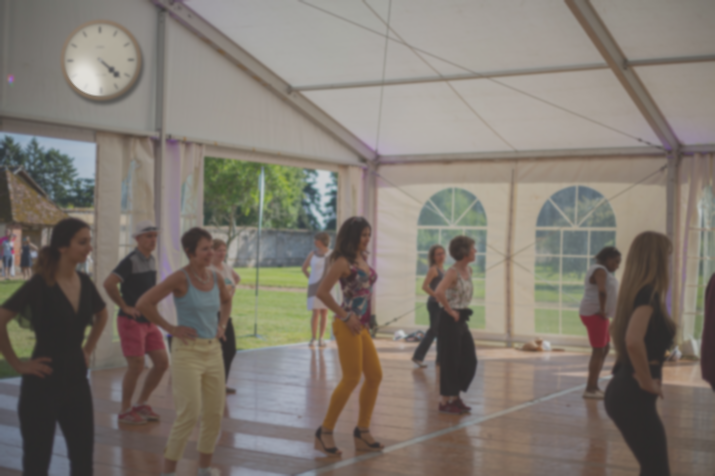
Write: 4:22
